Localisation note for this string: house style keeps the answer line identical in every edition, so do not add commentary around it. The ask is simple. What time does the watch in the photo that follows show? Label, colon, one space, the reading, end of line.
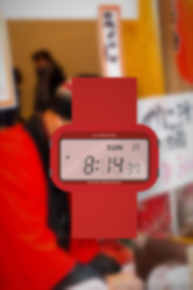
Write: 8:14
